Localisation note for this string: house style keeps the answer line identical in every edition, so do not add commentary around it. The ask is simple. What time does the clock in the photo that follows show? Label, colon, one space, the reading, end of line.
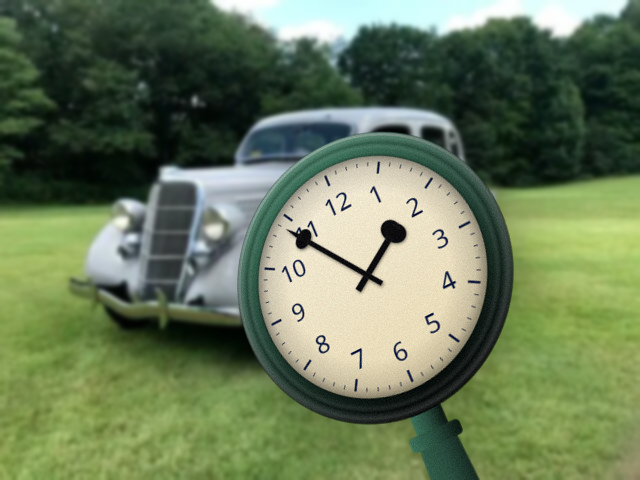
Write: 1:54
